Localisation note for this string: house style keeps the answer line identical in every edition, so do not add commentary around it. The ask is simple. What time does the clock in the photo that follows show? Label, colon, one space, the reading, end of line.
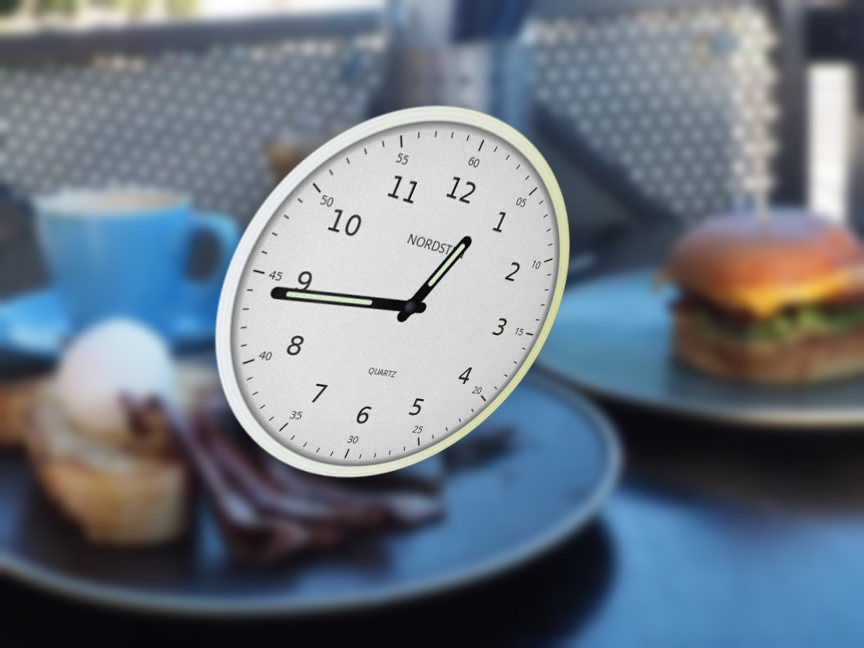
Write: 12:44
